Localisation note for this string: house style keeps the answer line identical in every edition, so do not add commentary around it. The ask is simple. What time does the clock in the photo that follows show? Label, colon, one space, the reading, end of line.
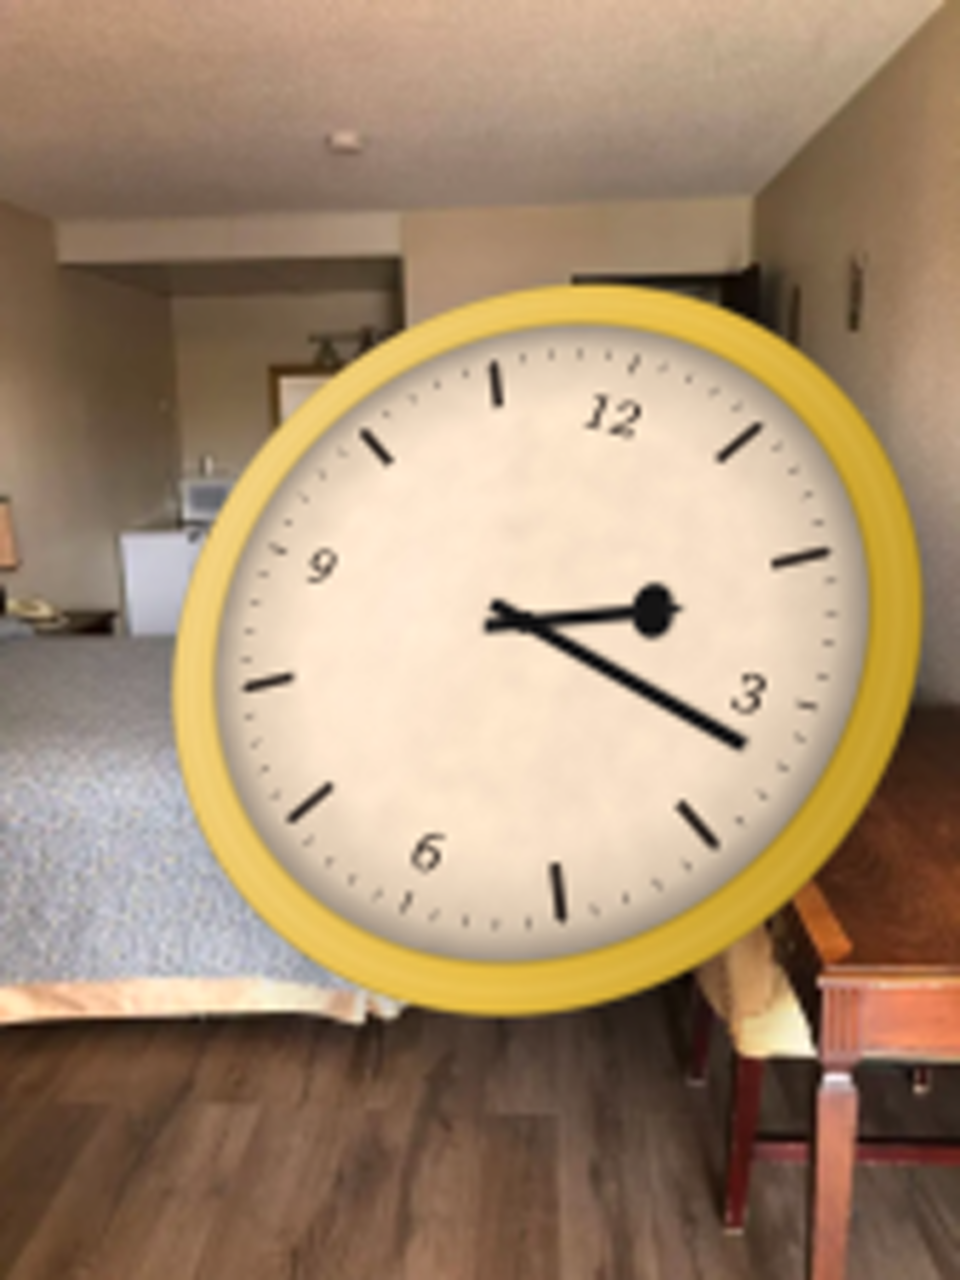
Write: 2:17
